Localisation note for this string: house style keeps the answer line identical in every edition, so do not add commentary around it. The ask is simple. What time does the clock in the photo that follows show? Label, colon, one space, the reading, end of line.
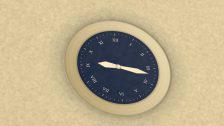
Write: 9:17
